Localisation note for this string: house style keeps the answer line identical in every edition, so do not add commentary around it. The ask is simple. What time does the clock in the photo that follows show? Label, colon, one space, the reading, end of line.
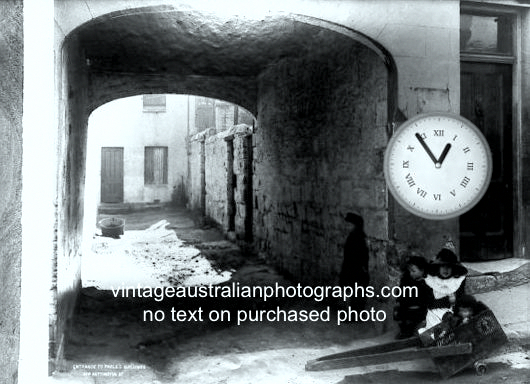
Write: 12:54
